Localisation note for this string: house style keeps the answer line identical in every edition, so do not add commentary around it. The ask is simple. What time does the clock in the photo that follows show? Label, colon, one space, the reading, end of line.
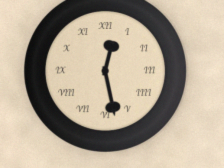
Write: 12:28
